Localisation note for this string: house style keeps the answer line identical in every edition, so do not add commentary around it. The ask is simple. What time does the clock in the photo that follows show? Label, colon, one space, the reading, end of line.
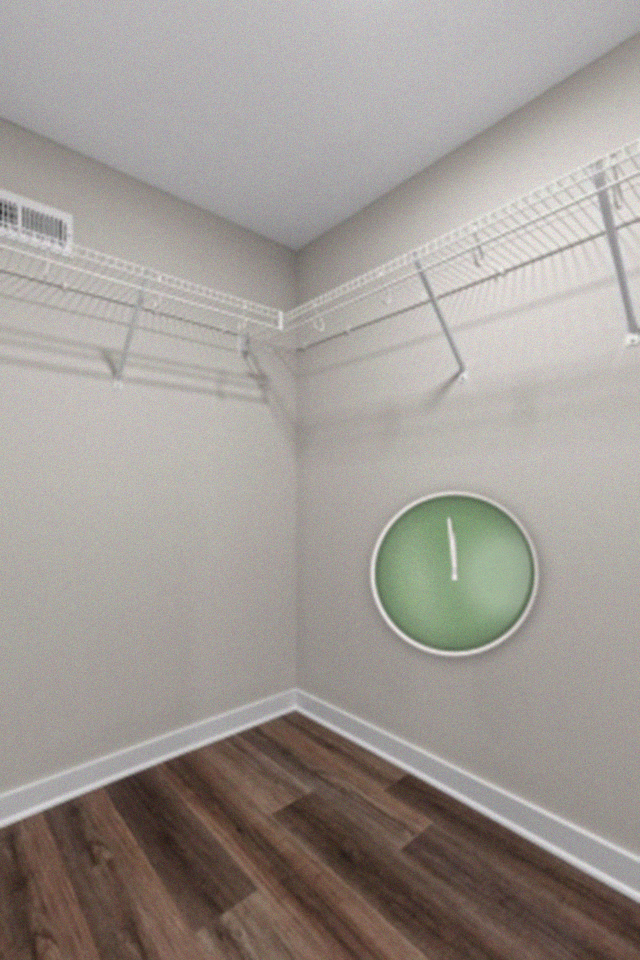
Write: 11:59
